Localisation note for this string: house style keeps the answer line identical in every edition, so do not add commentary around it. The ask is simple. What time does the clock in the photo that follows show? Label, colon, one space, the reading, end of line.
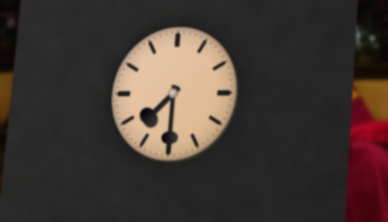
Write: 7:30
